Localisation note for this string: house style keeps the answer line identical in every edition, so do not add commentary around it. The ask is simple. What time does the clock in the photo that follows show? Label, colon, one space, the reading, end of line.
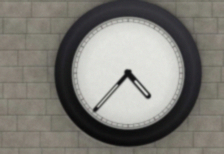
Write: 4:37
